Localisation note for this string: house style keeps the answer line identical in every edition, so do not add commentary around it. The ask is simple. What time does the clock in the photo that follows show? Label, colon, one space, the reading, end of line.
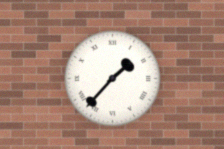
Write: 1:37
